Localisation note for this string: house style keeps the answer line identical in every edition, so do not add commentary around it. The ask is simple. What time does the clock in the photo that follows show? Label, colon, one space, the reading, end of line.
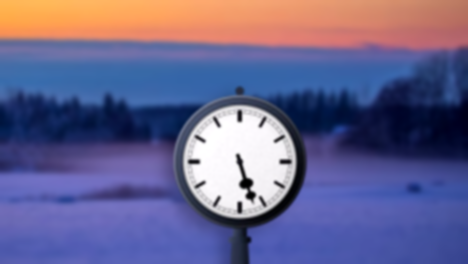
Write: 5:27
